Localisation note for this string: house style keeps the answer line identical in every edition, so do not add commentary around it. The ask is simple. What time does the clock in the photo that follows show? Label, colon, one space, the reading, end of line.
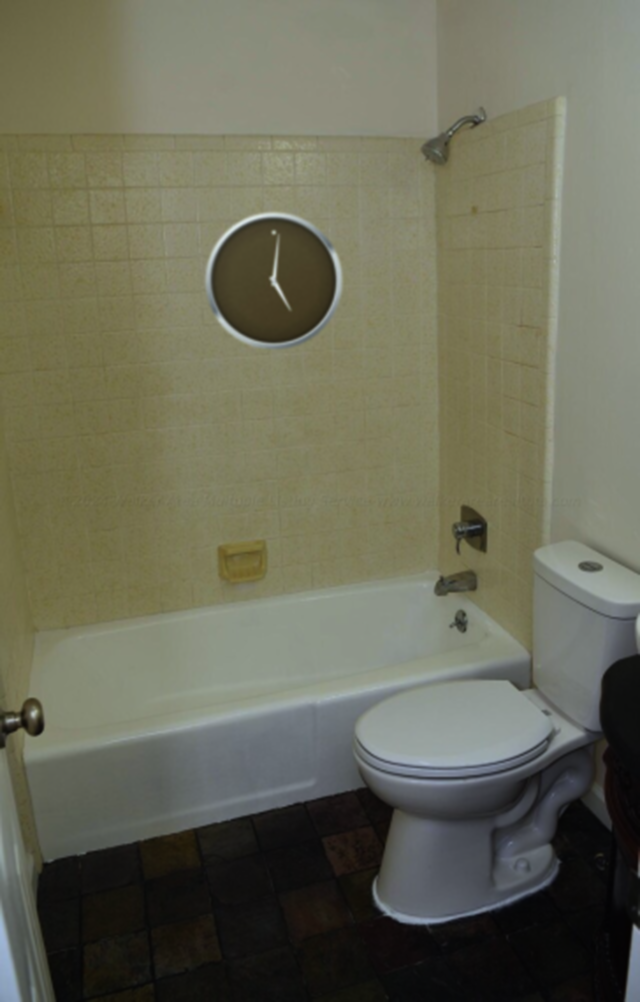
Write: 5:01
